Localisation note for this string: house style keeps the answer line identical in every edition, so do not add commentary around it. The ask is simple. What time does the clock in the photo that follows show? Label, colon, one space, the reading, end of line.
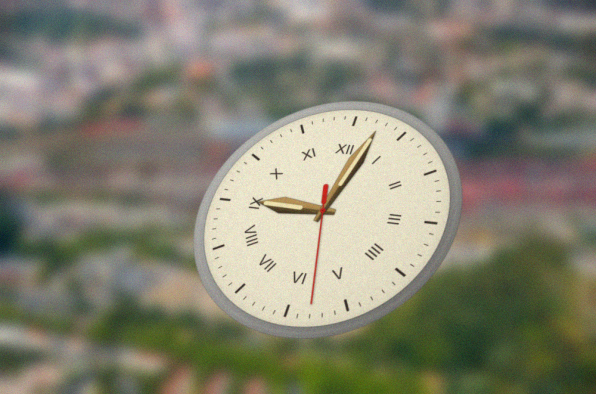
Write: 9:02:28
